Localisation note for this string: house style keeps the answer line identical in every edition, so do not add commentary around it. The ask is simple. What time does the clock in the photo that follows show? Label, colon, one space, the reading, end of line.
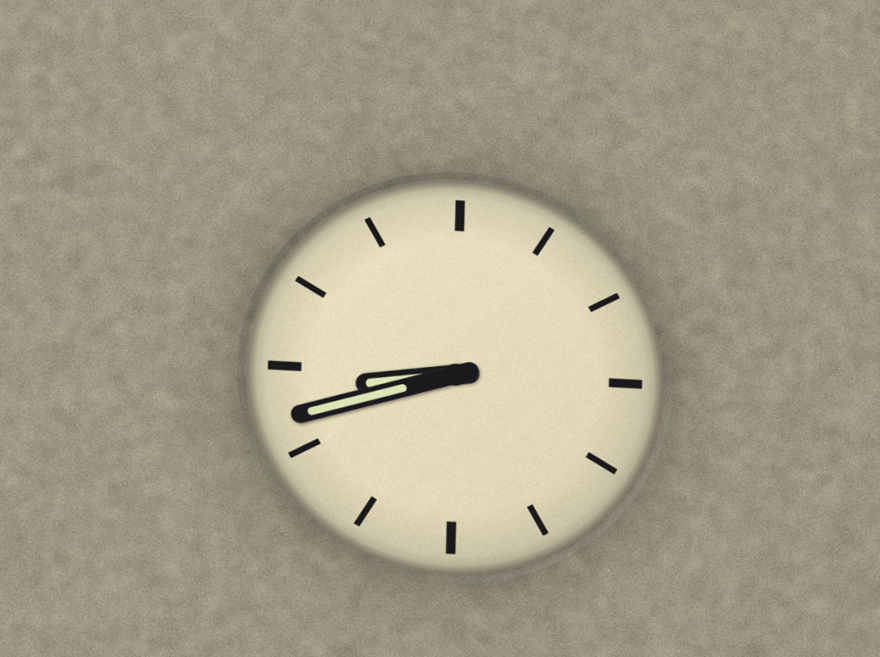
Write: 8:42
